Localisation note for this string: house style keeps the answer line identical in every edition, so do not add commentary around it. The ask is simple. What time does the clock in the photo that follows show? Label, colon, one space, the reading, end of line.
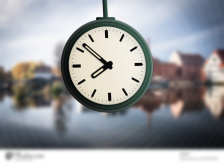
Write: 7:52
